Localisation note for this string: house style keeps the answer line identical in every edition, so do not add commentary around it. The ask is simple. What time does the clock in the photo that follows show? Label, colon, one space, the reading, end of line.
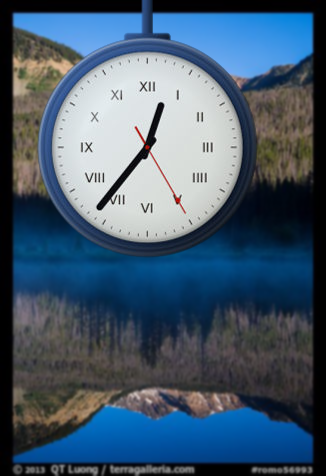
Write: 12:36:25
